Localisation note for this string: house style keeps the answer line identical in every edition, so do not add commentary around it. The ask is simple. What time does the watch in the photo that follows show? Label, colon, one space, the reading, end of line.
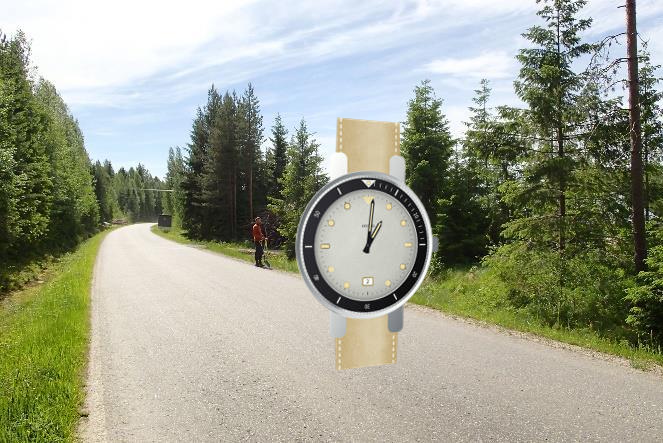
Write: 1:01
